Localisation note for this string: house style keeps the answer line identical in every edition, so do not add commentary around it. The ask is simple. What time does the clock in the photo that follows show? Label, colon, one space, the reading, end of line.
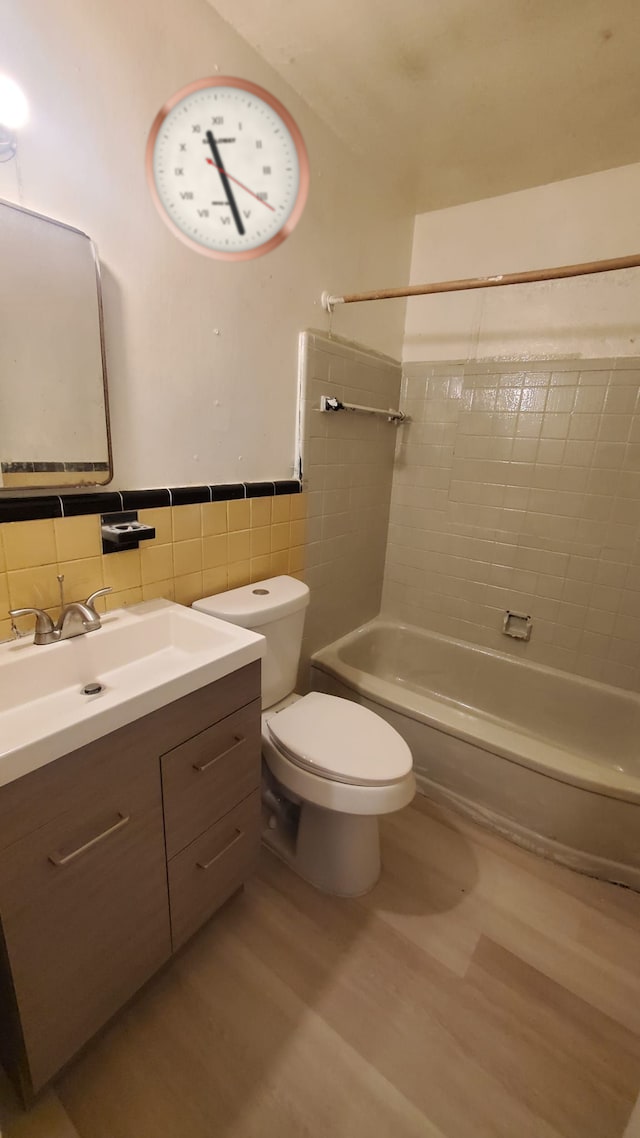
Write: 11:27:21
